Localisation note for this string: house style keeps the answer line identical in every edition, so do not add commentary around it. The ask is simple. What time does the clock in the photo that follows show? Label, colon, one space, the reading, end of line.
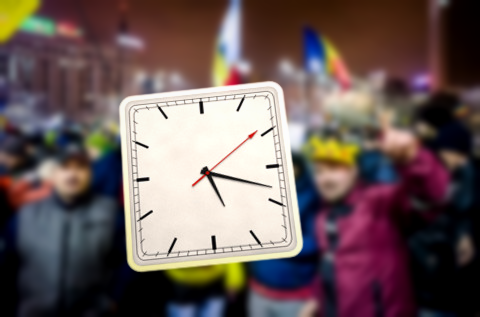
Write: 5:18:09
